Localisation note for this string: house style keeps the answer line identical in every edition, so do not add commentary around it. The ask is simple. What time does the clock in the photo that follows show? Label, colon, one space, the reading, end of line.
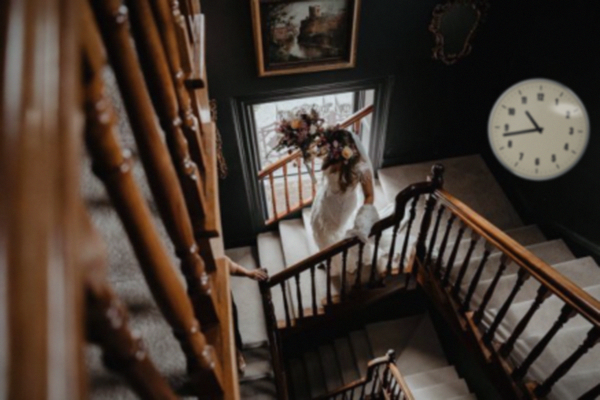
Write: 10:43
